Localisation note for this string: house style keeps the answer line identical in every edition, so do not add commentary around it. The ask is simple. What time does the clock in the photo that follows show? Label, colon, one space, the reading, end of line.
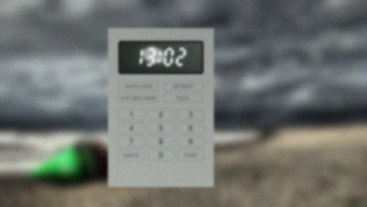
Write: 13:02
